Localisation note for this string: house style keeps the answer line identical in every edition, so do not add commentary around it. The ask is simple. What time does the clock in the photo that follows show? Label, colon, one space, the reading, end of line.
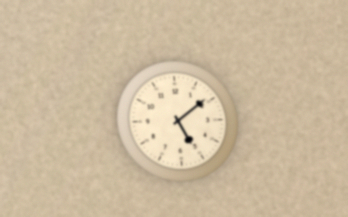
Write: 5:09
